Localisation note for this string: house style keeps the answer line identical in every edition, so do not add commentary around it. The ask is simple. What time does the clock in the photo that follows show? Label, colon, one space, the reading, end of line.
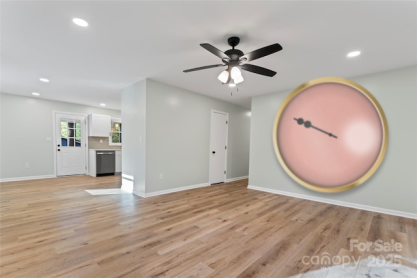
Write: 9:49
